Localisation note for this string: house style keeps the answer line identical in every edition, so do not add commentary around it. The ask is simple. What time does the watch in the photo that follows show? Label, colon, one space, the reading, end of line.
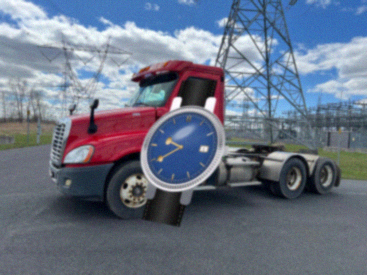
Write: 9:39
